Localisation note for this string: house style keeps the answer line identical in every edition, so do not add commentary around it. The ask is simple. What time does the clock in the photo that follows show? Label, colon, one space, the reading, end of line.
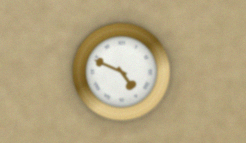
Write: 4:49
